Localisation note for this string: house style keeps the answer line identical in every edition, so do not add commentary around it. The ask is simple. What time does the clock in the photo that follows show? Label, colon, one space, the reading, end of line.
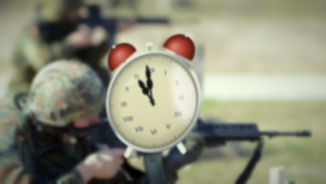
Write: 10:59
